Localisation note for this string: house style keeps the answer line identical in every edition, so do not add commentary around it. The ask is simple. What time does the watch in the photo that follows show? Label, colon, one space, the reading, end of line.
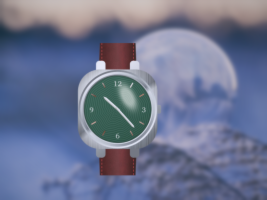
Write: 10:23
